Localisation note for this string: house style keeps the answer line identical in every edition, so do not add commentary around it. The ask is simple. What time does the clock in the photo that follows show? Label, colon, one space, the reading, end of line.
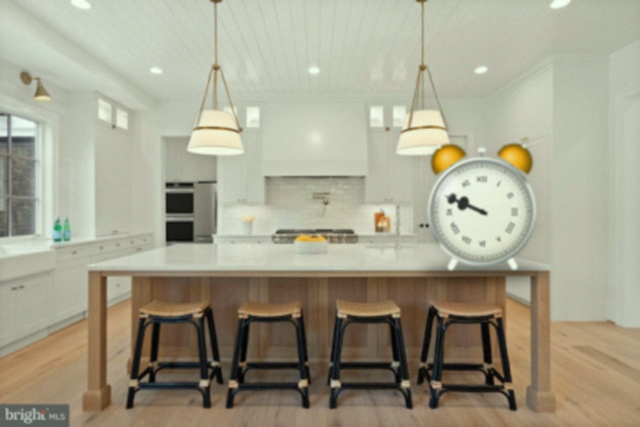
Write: 9:49
